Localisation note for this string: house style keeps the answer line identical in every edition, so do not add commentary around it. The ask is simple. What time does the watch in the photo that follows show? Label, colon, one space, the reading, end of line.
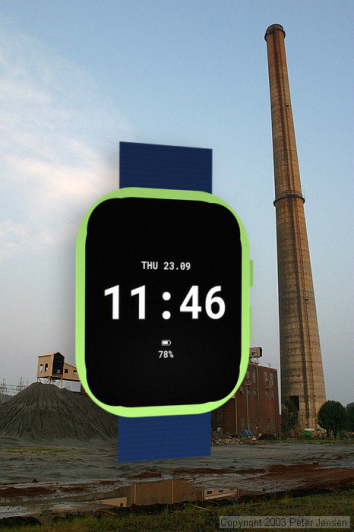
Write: 11:46
